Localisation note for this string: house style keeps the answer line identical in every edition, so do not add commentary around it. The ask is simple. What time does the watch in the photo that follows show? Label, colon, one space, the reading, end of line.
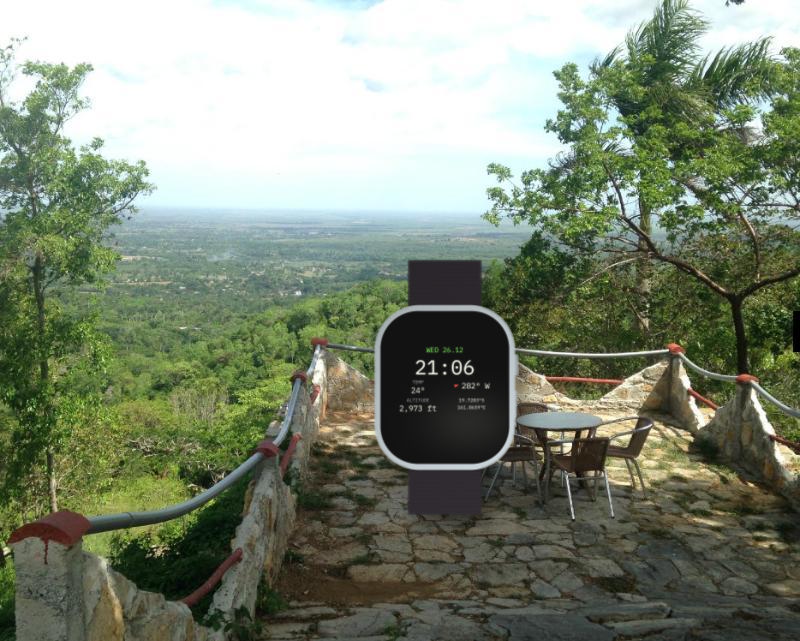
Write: 21:06
